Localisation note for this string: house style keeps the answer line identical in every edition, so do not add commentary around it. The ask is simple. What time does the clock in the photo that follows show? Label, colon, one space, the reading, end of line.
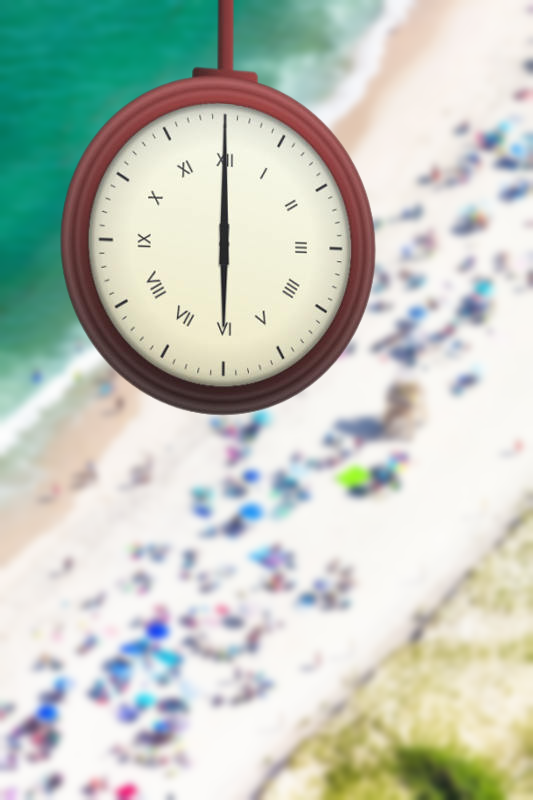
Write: 6:00
